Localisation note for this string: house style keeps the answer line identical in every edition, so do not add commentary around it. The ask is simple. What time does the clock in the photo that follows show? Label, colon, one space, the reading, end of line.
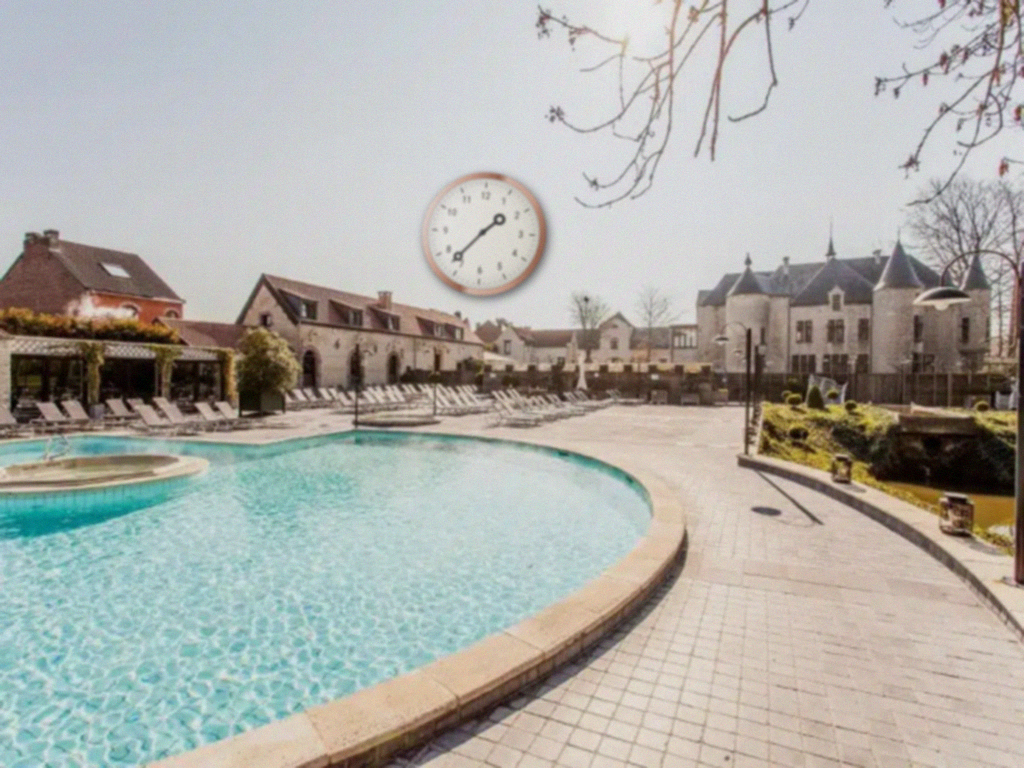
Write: 1:37
